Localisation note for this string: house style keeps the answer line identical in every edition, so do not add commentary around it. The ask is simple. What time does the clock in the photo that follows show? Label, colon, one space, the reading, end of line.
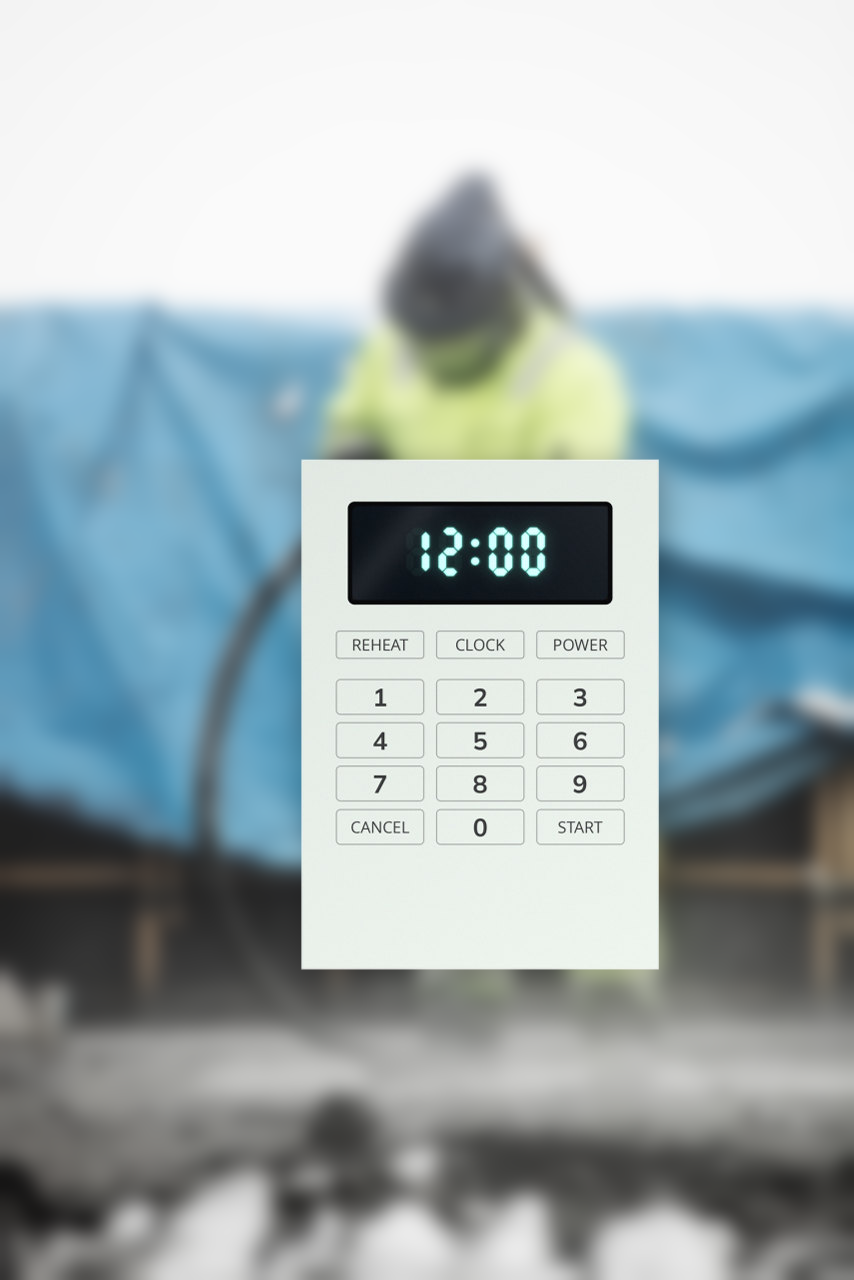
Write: 12:00
